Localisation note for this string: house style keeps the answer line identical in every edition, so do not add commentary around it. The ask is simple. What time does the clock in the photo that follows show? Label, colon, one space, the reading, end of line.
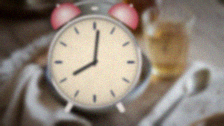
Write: 8:01
